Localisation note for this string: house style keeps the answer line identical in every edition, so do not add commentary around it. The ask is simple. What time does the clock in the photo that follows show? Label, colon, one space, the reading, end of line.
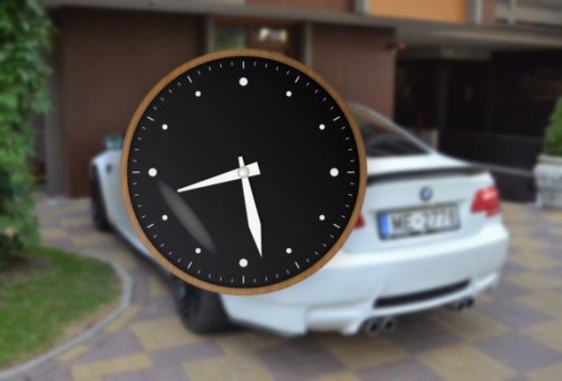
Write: 8:28
